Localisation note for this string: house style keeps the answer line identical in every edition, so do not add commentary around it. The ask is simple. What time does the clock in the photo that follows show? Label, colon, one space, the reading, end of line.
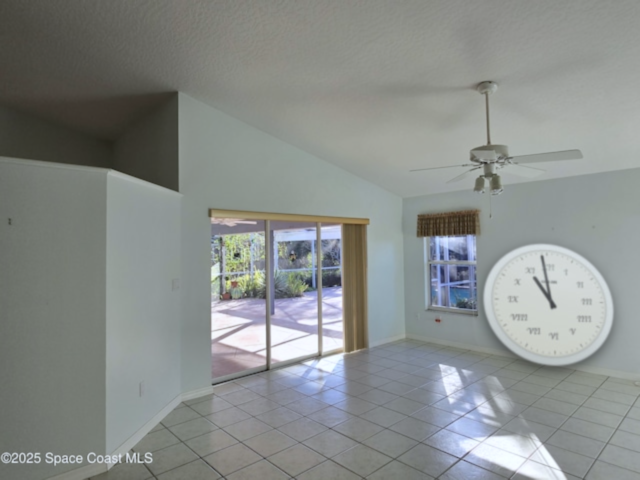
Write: 10:59
